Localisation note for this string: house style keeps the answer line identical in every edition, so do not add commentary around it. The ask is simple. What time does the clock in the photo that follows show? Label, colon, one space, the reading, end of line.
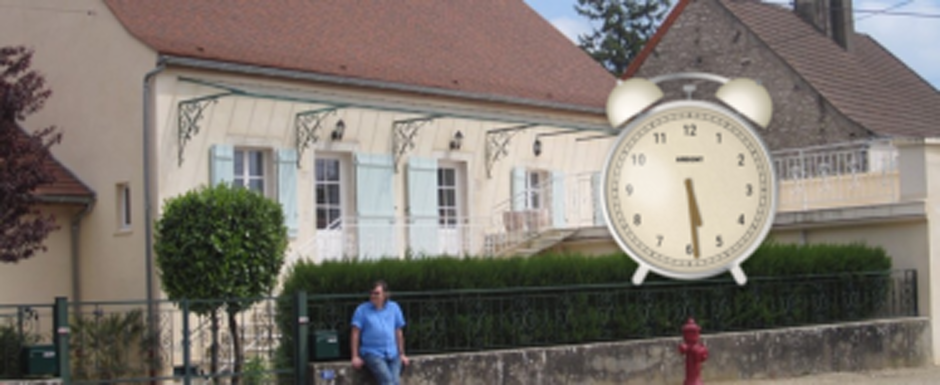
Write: 5:29
